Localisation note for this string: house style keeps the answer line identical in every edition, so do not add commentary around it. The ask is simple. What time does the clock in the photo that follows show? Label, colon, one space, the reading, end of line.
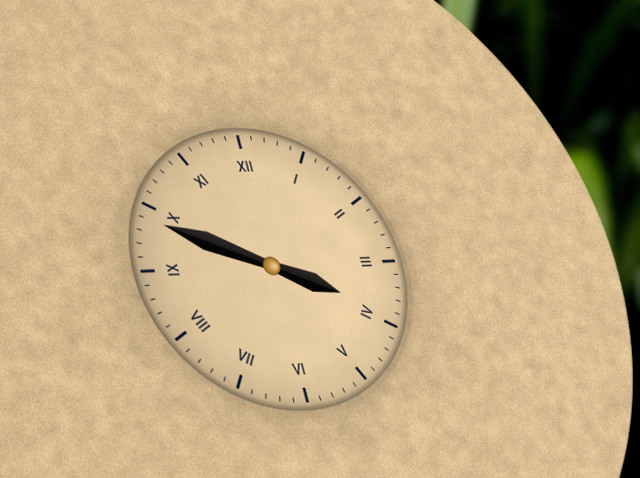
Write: 3:49
